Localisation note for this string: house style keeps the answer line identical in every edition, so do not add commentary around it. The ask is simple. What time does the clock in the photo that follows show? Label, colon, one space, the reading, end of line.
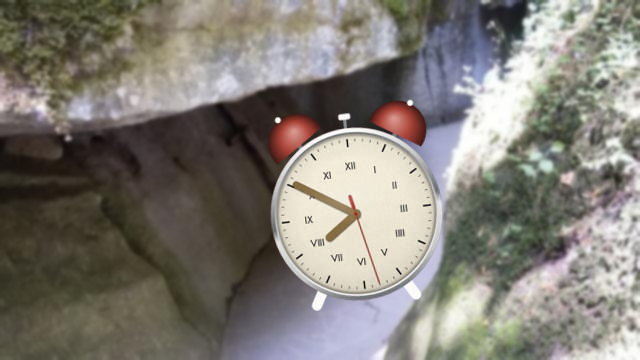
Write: 7:50:28
